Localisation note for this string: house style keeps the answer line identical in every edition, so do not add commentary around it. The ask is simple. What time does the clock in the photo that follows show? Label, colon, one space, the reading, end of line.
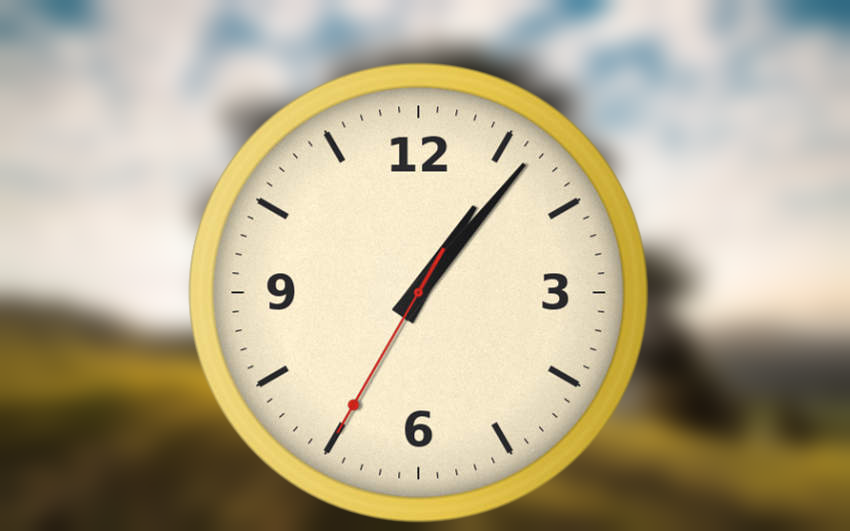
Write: 1:06:35
